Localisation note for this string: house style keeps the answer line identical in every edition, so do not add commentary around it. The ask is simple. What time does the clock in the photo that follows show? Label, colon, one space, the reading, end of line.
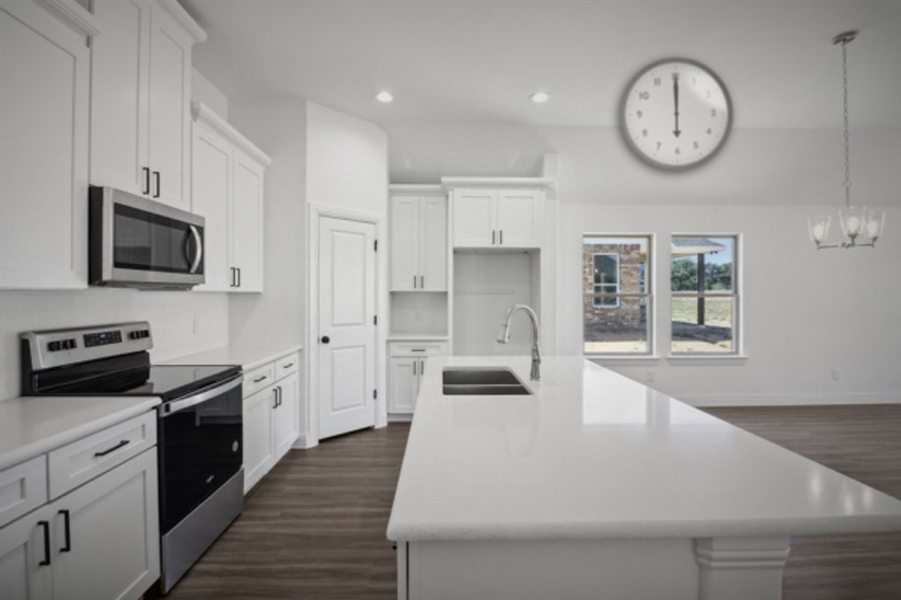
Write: 6:00
